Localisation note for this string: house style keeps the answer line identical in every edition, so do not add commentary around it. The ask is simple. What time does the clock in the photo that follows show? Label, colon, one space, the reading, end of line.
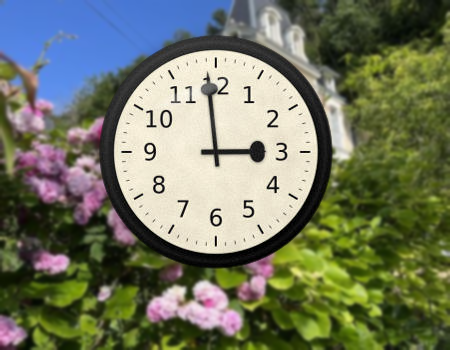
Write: 2:59
